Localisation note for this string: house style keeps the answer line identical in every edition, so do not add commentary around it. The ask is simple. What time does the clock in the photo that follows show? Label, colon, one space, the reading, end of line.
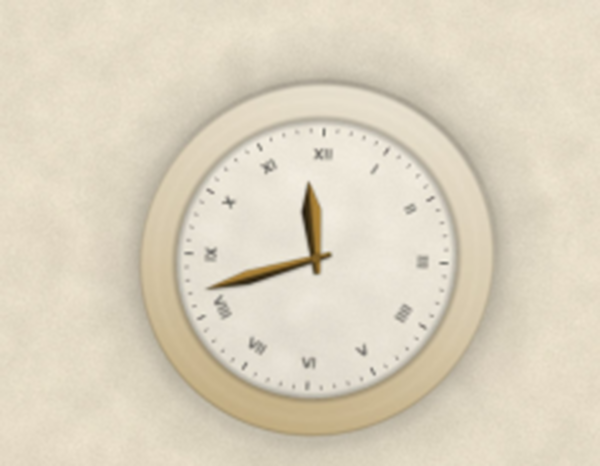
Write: 11:42
